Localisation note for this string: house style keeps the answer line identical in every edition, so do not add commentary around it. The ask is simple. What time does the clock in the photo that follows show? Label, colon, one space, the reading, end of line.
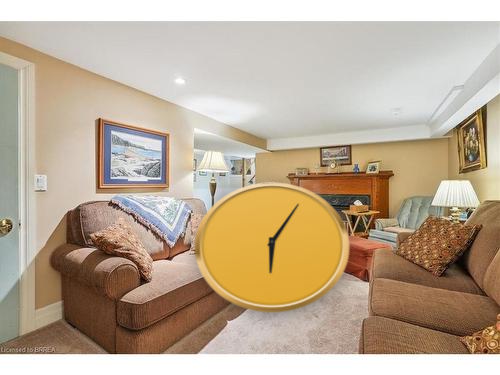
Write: 6:05
